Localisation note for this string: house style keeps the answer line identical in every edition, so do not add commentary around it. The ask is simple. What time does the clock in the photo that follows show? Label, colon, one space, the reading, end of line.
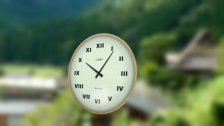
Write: 10:06
